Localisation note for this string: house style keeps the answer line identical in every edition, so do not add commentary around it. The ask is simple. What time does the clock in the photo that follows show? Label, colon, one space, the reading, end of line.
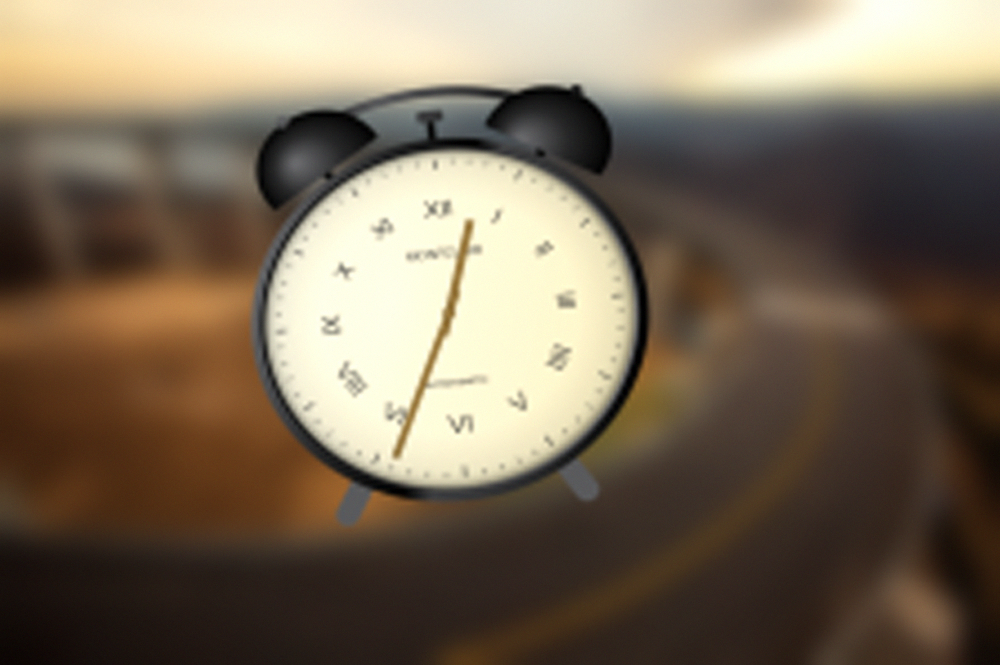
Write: 12:34
